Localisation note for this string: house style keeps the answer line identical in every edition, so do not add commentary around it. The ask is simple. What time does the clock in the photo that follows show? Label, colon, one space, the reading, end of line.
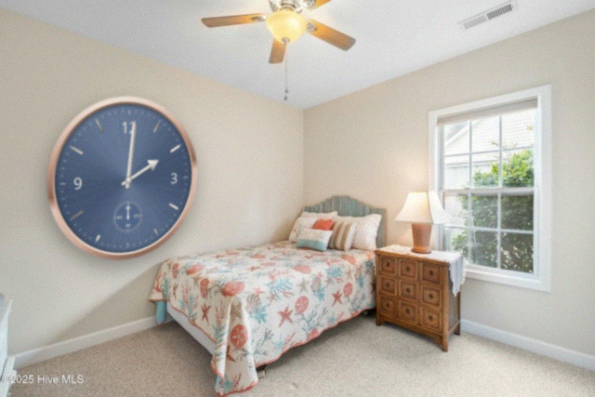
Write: 2:01
